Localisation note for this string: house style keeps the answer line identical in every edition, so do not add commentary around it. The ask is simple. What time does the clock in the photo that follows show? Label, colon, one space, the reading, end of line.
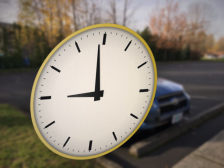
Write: 8:59
